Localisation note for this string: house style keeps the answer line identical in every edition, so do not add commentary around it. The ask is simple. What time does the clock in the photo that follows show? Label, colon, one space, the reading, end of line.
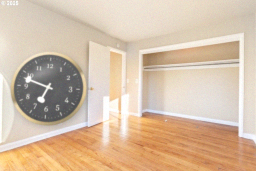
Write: 6:48
